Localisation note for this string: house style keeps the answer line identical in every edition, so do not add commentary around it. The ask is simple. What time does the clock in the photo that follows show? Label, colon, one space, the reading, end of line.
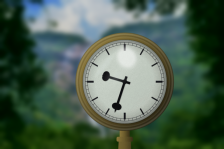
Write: 9:33
